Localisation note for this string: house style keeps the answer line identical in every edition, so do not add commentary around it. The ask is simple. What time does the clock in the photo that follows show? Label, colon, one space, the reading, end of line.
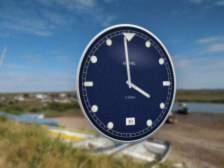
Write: 3:59
